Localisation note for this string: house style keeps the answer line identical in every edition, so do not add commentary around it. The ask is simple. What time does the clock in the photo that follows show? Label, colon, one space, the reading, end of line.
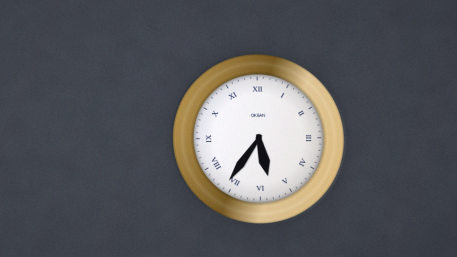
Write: 5:36
